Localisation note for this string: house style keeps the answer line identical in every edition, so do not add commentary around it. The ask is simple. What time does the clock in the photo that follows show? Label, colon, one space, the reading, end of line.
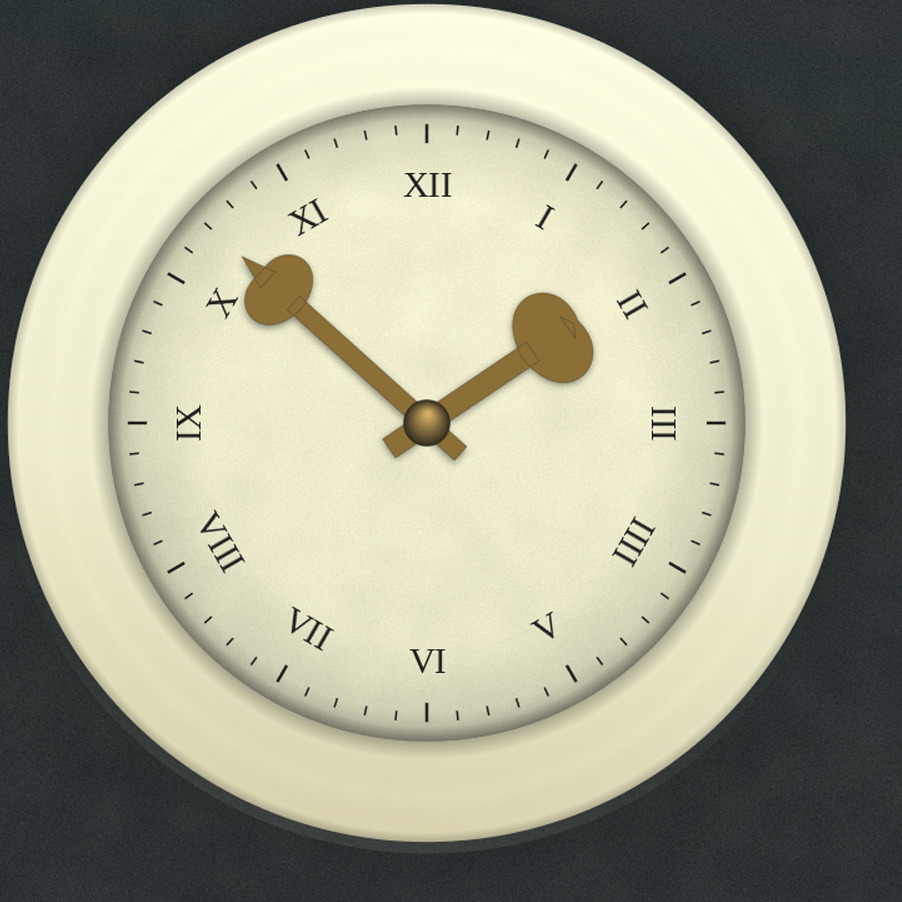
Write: 1:52
